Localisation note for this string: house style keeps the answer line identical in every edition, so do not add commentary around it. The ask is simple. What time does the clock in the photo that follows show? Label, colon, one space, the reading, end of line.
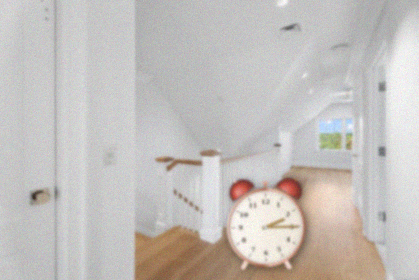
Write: 2:15
